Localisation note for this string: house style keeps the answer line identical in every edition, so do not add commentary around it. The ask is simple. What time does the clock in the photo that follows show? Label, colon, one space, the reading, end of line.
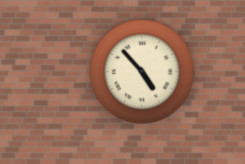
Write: 4:53
